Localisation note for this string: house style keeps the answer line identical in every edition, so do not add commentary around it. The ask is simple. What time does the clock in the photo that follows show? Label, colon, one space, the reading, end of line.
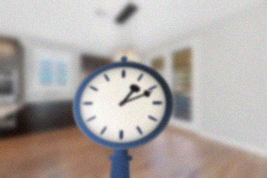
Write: 1:11
